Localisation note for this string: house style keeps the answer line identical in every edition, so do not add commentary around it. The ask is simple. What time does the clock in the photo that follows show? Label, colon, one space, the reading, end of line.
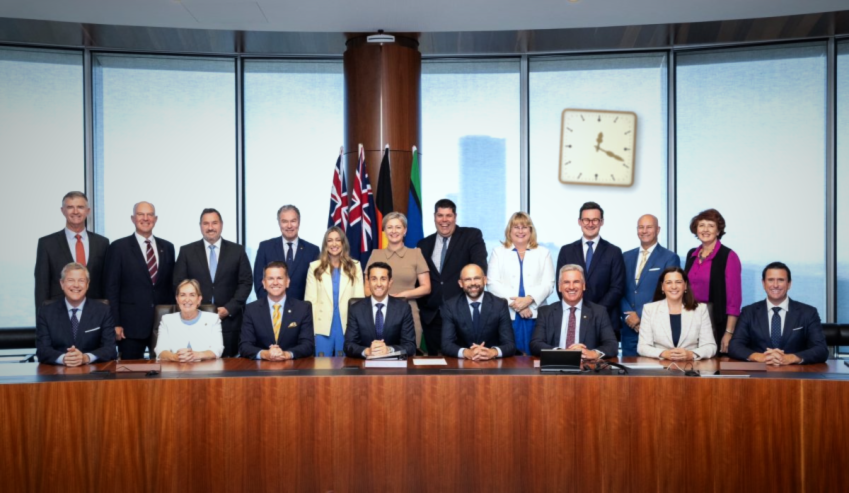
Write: 12:19
